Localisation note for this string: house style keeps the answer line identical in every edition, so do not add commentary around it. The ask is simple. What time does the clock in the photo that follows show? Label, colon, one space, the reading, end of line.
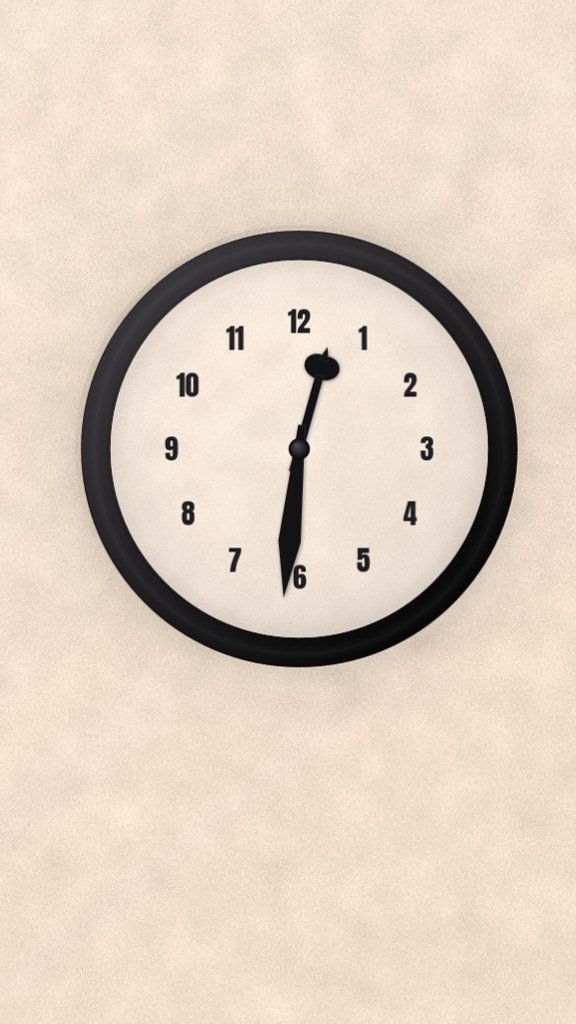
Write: 12:31
